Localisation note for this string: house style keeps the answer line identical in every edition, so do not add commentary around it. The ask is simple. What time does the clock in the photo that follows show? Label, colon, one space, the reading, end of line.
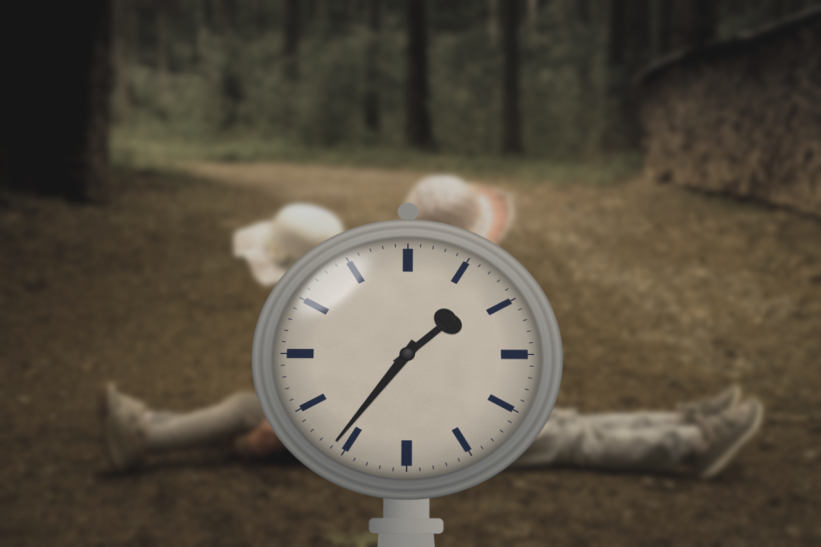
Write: 1:36
